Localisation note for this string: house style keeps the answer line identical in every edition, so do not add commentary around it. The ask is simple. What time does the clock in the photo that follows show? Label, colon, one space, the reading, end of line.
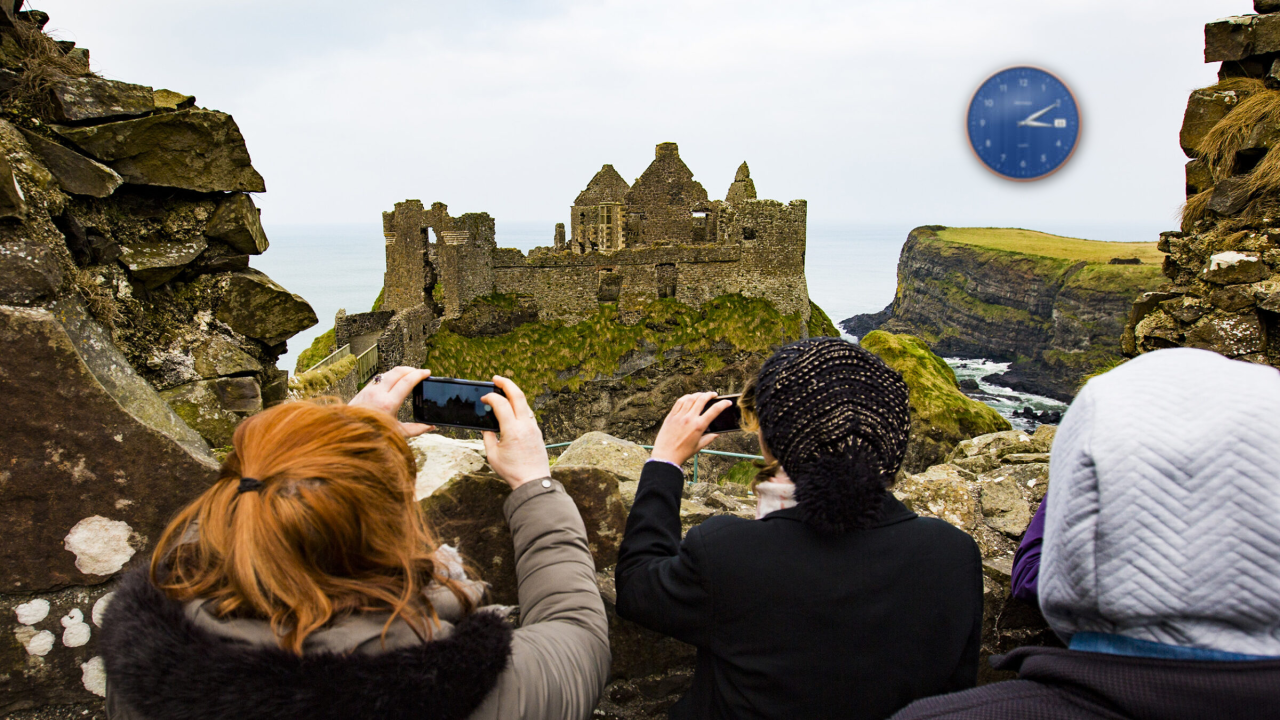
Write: 3:10
